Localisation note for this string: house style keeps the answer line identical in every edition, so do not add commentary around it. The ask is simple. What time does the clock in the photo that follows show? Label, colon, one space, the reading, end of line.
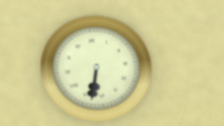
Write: 6:33
